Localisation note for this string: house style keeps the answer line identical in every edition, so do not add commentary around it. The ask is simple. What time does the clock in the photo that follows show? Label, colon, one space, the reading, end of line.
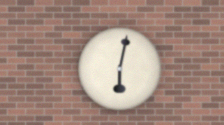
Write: 6:02
